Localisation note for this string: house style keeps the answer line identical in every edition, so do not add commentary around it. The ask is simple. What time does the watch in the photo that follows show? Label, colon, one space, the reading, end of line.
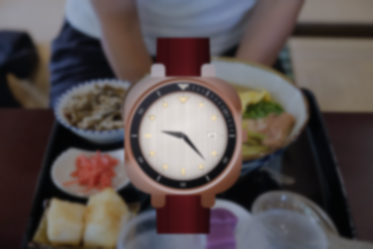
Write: 9:23
